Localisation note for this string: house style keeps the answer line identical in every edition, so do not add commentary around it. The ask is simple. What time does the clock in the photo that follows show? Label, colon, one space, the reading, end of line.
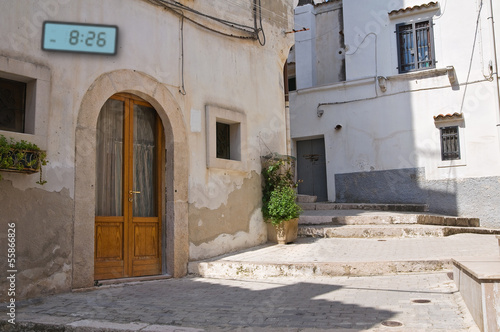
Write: 8:26
